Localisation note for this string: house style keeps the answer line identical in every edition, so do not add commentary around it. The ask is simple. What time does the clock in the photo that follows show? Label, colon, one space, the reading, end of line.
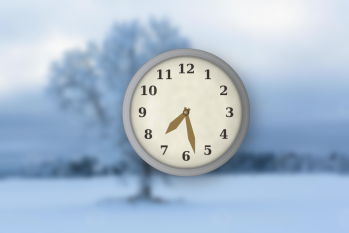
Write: 7:28
